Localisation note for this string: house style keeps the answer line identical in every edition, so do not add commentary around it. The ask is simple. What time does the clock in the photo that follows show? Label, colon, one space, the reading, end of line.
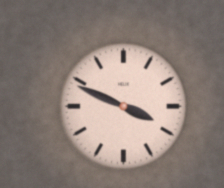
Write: 3:49
